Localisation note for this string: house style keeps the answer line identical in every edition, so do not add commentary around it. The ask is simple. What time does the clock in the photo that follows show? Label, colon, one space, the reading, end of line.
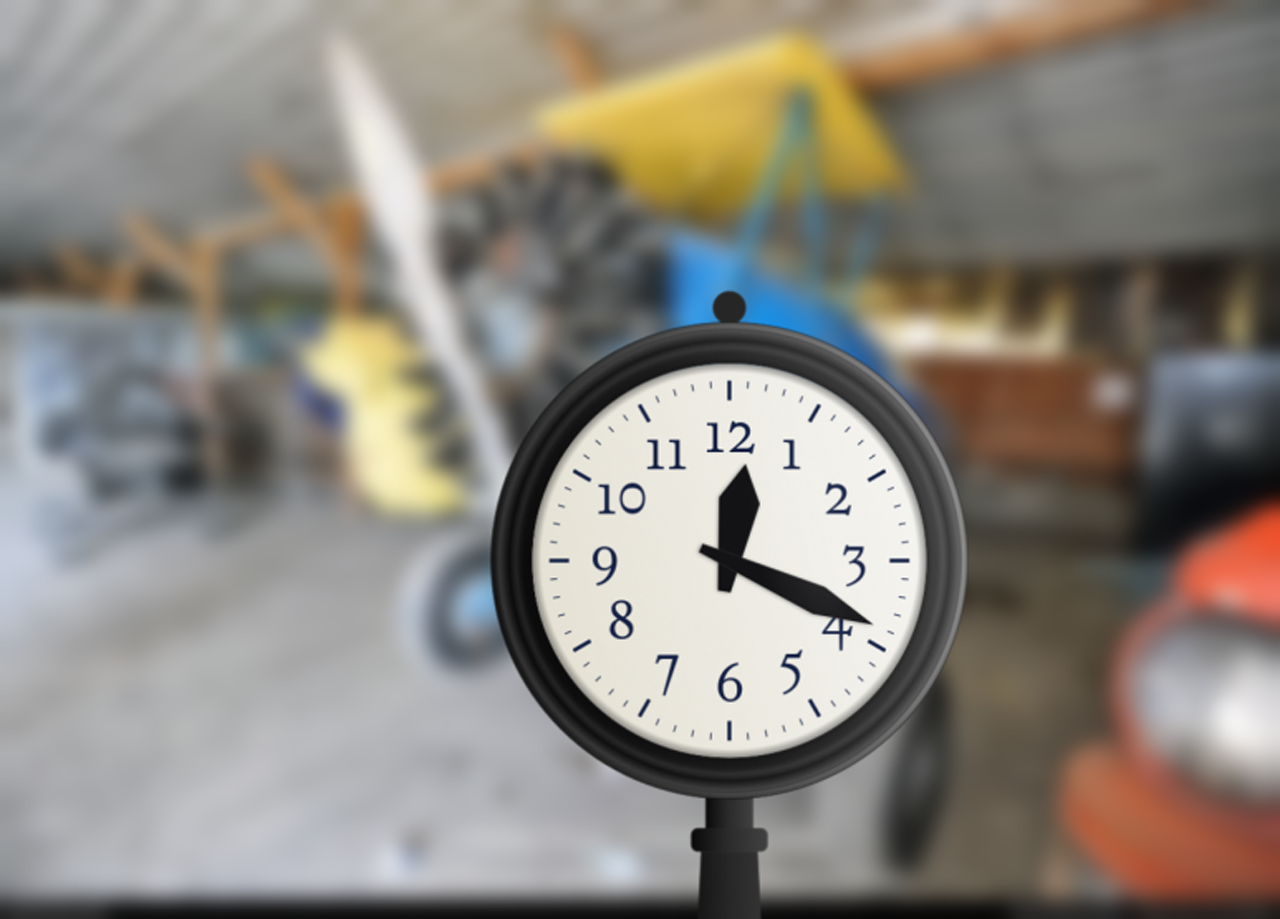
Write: 12:19
